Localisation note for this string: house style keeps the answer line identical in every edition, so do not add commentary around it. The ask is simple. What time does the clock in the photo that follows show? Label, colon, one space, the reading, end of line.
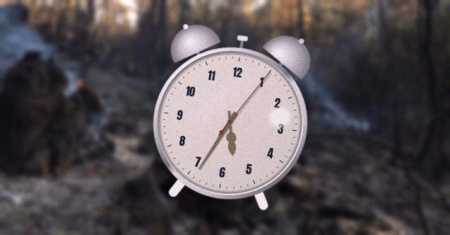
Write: 5:34:05
